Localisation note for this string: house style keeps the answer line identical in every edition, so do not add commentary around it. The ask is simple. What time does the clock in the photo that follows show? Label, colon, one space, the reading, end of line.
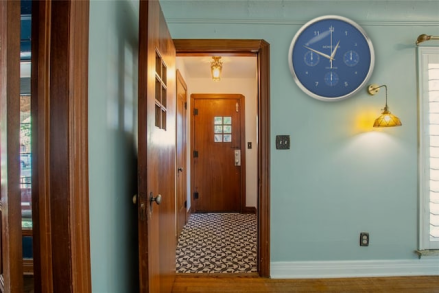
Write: 12:49
